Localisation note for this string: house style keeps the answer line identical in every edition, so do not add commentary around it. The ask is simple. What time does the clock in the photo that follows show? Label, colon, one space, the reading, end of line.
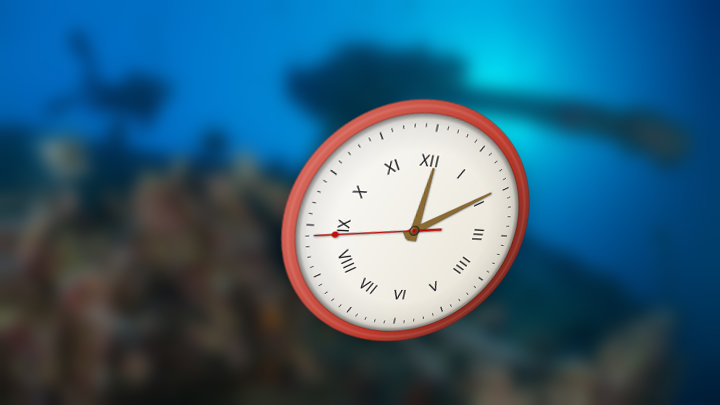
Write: 12:09:44
